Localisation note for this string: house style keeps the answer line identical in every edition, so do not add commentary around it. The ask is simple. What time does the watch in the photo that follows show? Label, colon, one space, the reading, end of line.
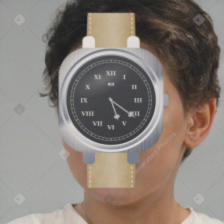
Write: 5:21
